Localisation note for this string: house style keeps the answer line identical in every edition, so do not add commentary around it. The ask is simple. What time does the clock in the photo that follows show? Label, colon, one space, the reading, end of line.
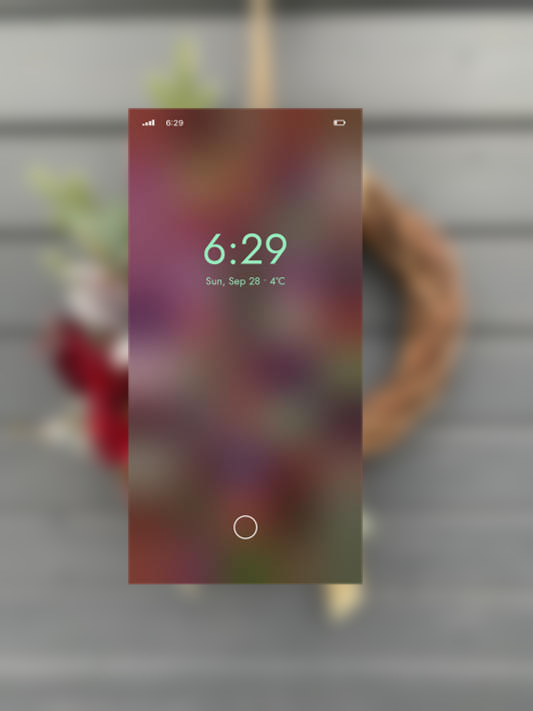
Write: 6:29
